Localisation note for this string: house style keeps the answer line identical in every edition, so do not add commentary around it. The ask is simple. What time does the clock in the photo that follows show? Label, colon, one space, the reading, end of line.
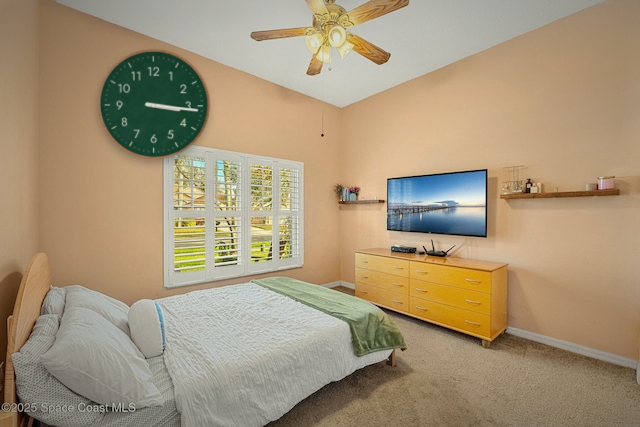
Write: 3:16
